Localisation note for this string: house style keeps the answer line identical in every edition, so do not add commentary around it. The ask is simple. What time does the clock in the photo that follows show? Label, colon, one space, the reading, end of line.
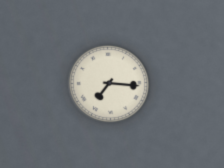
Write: 7:16
